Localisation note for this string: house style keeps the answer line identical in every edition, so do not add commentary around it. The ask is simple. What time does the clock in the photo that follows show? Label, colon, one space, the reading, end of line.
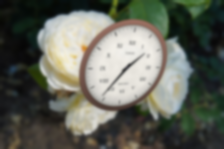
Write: 1:36
